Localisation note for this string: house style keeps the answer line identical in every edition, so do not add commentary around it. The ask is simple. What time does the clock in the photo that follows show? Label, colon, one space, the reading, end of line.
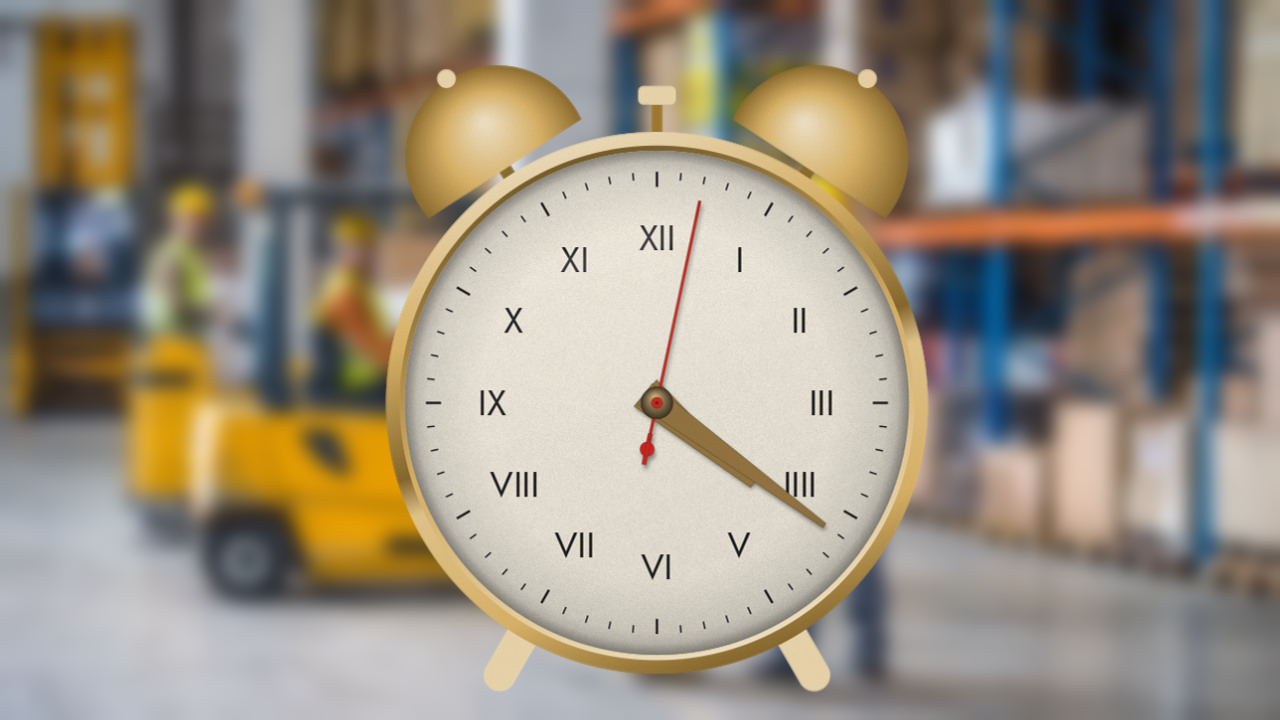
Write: 4:21:02
